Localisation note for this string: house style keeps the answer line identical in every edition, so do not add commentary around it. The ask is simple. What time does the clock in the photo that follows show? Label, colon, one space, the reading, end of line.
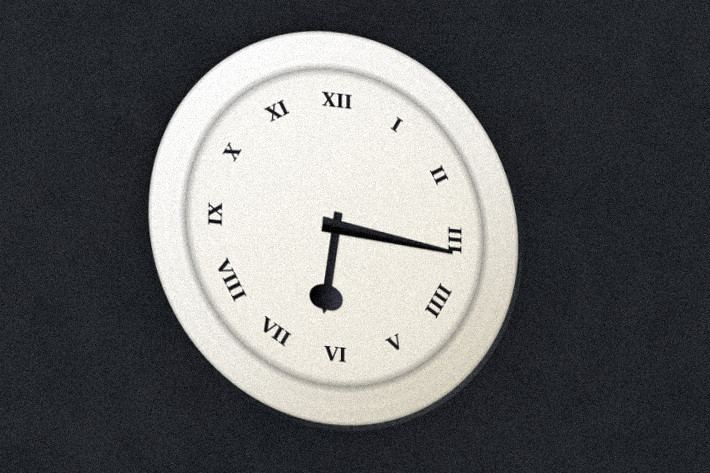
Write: 6:16
